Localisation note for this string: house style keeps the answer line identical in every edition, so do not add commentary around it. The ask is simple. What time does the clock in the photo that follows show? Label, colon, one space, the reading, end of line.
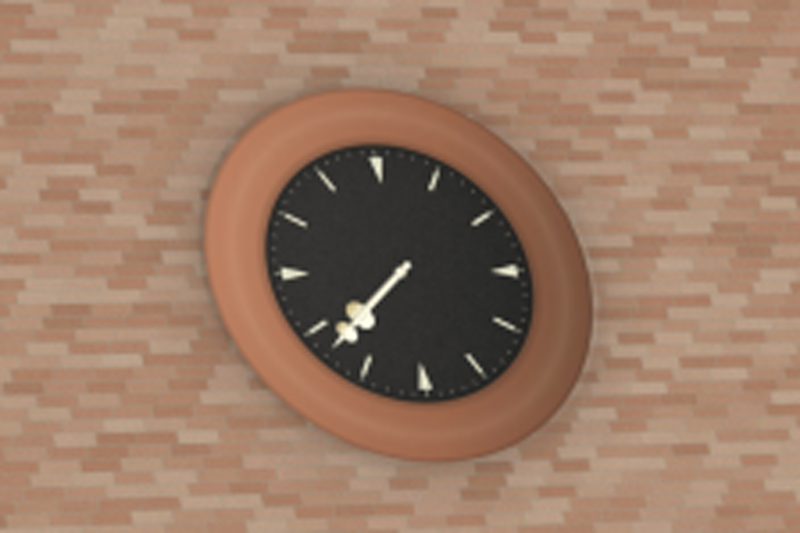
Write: 7:38
